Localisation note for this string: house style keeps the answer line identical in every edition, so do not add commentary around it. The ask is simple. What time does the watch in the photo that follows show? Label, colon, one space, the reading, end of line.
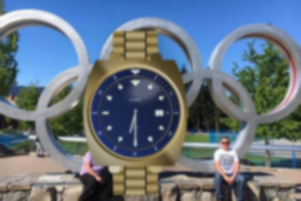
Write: 6:30
